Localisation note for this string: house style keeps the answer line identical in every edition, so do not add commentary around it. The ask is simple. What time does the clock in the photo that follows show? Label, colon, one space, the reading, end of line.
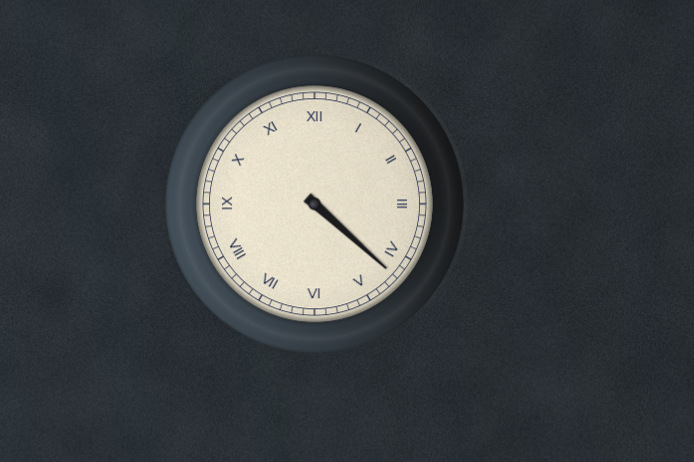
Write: 4:22
